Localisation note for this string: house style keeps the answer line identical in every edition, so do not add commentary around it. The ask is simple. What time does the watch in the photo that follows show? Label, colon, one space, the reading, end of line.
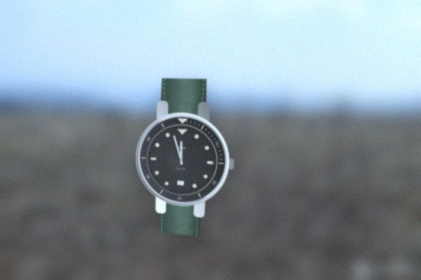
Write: 11:57
